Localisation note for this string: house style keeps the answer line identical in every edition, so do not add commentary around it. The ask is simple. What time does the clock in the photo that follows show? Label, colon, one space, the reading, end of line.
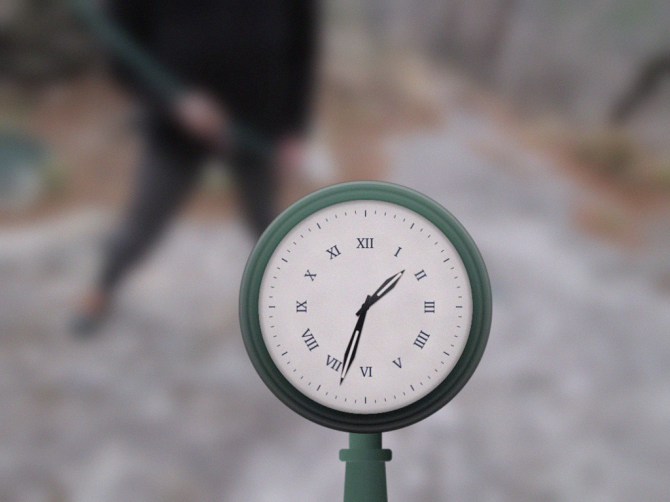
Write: 1:33
